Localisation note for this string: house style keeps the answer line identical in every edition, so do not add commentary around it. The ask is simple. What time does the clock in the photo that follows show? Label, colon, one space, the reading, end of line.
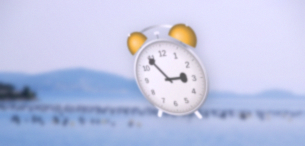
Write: 2:54
